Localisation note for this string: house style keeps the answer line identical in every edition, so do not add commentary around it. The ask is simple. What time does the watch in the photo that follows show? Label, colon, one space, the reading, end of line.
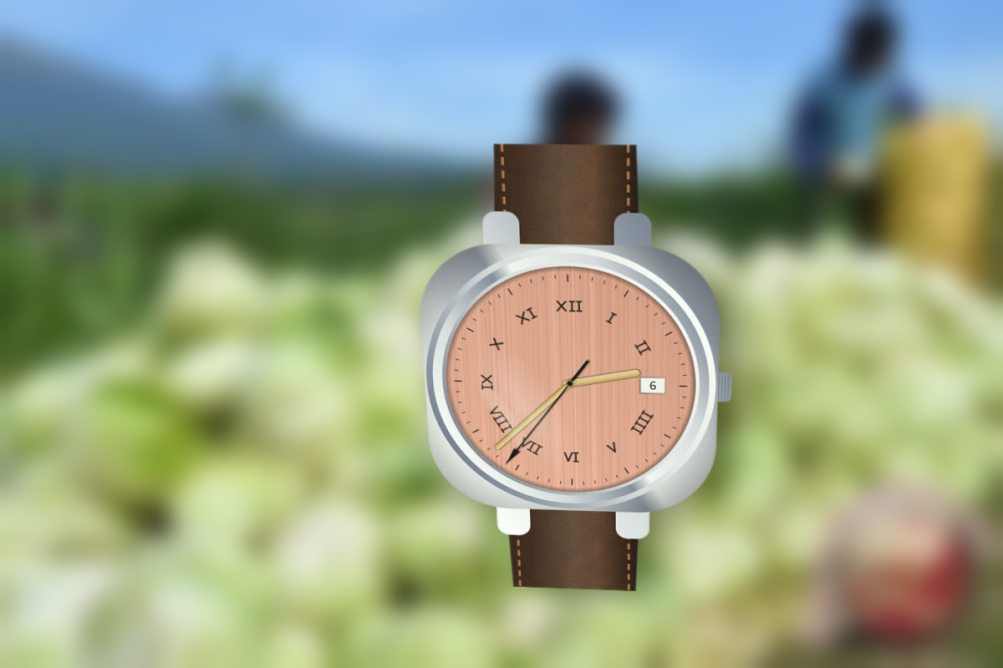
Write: 2:37:36
